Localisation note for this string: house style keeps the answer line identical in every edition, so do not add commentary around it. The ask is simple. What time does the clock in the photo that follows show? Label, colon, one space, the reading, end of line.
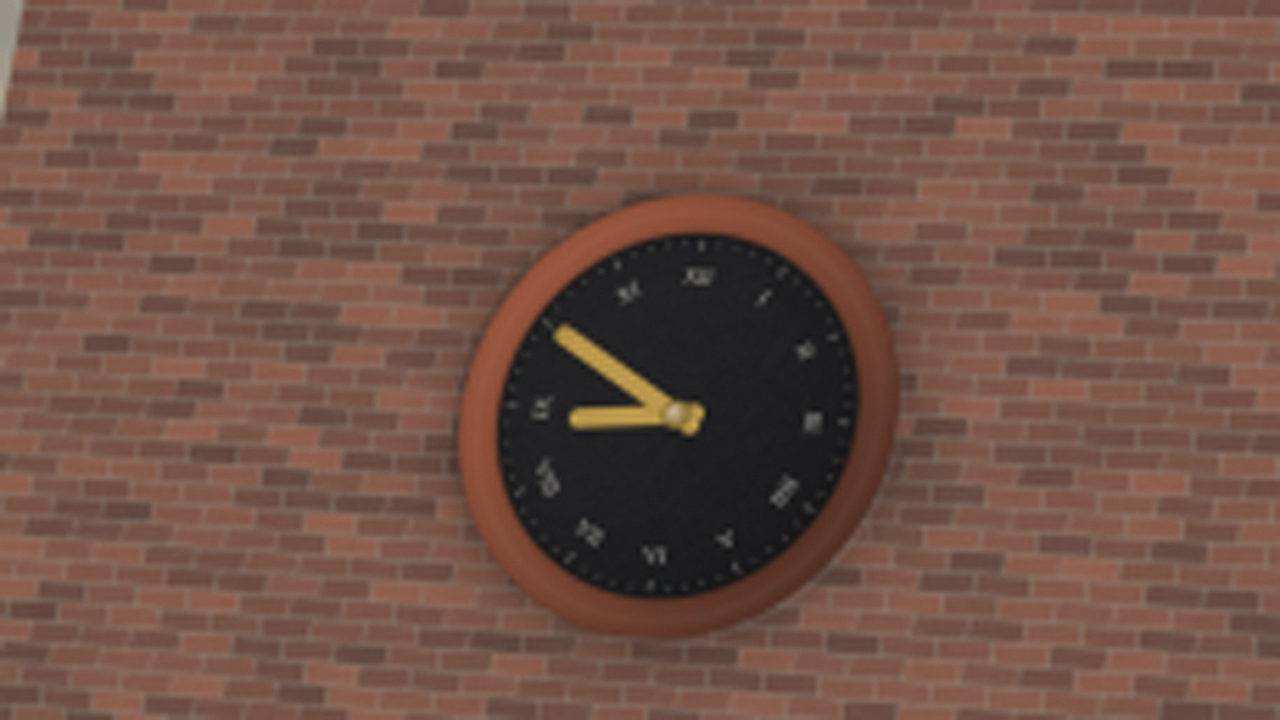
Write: 8:50
